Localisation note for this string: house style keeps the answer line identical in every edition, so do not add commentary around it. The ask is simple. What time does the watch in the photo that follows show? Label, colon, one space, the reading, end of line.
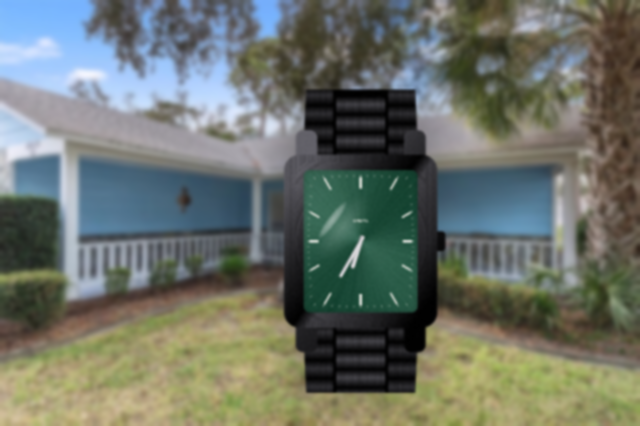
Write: 6:35
